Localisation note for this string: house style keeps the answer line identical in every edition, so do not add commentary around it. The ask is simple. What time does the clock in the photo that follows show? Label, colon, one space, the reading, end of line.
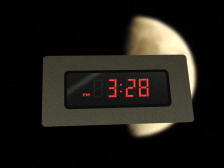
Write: 3:28
